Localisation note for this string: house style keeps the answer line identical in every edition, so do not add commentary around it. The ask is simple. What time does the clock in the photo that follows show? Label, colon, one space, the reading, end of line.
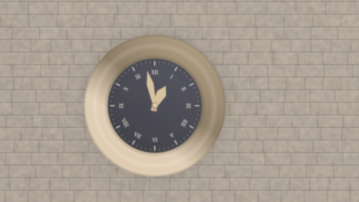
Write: 12:58
